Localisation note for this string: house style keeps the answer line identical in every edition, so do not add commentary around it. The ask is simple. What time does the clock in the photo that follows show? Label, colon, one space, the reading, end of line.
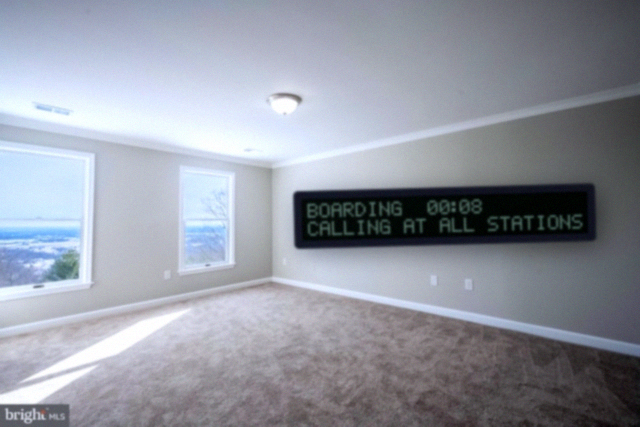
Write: 0:08
